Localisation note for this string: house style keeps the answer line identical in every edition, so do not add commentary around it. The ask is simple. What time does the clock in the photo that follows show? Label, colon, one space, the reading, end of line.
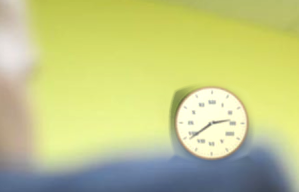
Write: 2:39
